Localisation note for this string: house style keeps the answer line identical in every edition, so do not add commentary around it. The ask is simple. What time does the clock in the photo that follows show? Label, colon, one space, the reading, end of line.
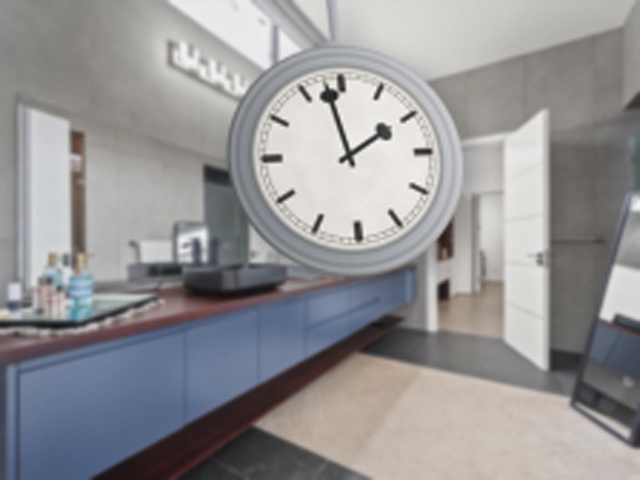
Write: 1:58
